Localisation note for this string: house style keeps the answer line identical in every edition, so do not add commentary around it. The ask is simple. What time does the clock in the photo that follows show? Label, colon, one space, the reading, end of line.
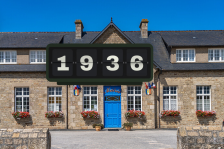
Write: 19:36
